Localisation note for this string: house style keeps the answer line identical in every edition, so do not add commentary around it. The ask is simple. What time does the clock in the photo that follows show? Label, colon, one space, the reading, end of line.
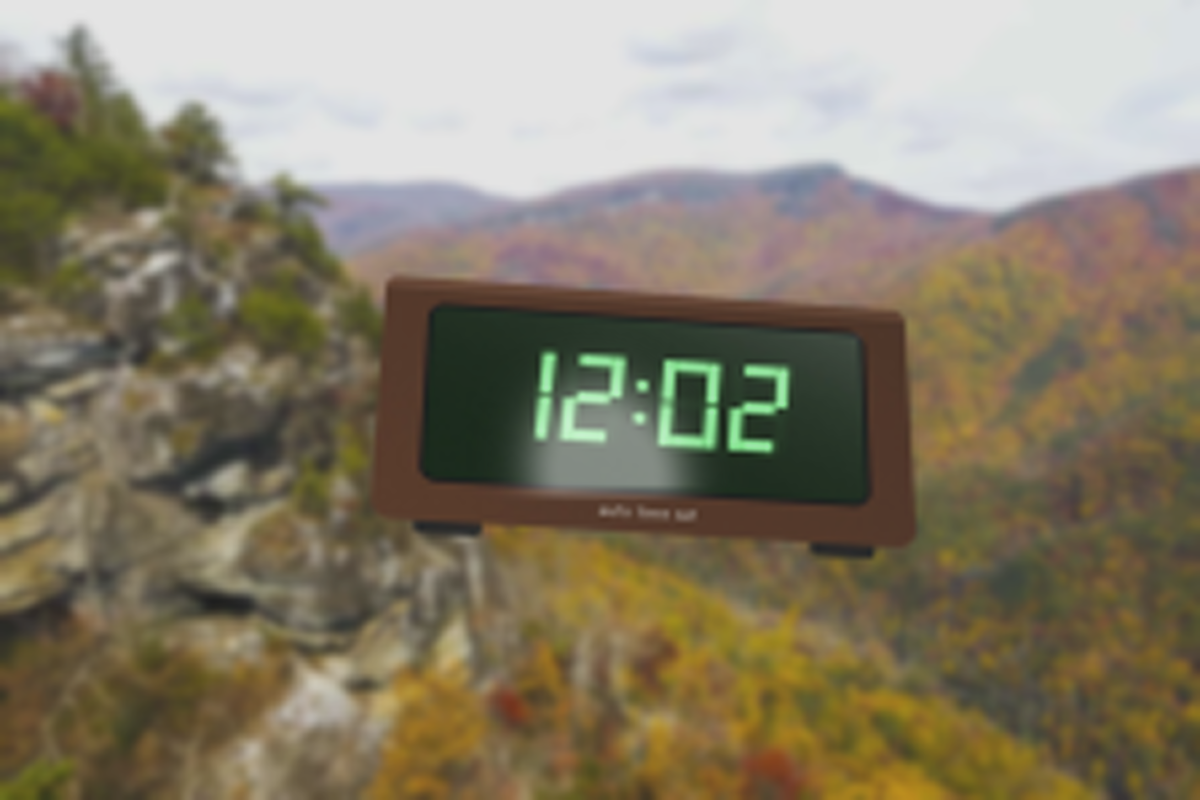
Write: 12:02
